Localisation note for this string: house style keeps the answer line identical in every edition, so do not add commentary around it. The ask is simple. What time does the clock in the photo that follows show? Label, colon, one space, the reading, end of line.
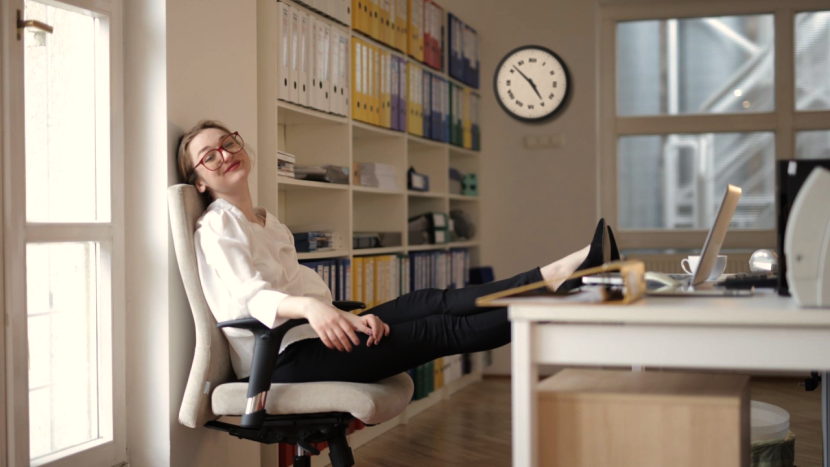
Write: 4:52
